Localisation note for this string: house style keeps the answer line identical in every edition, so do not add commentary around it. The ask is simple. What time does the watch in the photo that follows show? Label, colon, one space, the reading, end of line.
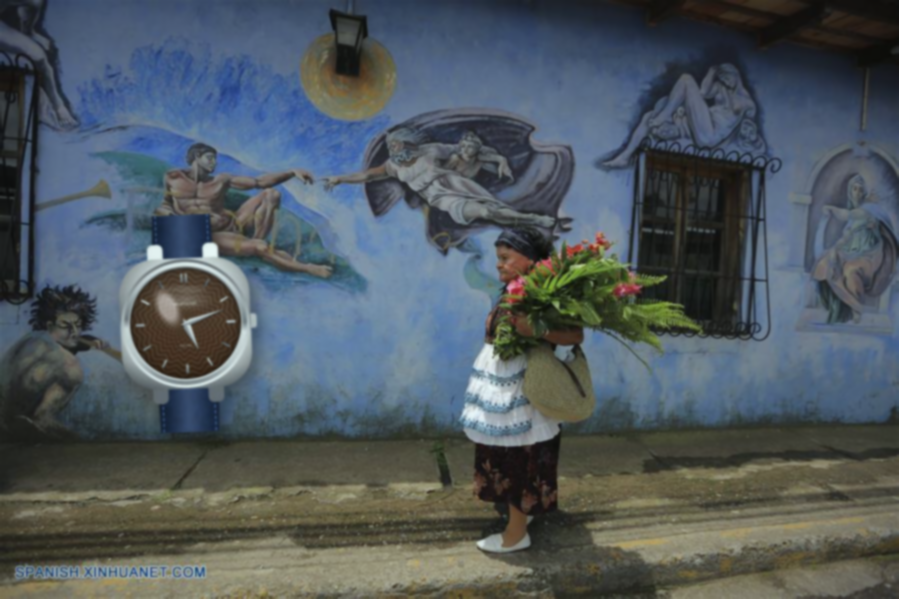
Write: 5:12
